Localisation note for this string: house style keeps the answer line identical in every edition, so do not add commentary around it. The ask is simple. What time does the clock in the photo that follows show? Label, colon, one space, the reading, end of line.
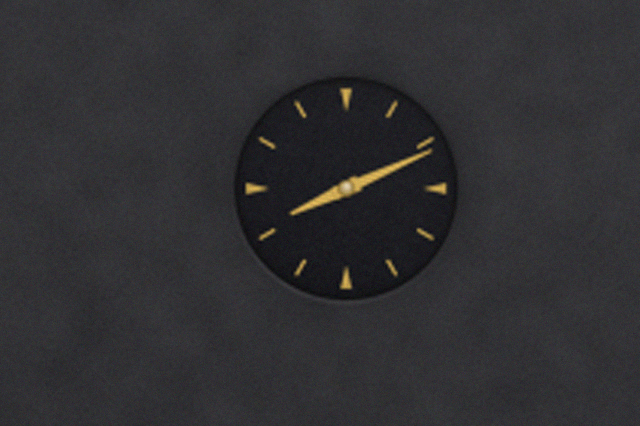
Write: 8:11
